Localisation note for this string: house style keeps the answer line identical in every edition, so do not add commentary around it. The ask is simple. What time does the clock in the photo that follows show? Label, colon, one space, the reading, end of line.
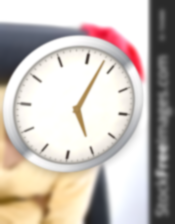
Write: 5:03
